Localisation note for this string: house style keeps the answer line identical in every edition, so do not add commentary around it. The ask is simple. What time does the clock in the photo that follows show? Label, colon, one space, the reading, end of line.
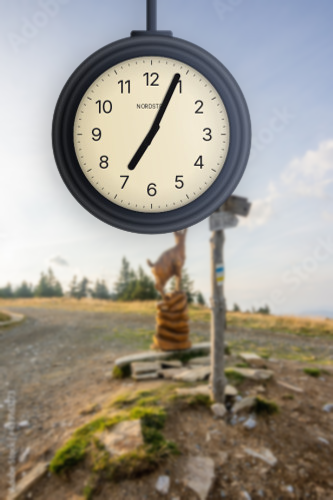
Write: 7:04
